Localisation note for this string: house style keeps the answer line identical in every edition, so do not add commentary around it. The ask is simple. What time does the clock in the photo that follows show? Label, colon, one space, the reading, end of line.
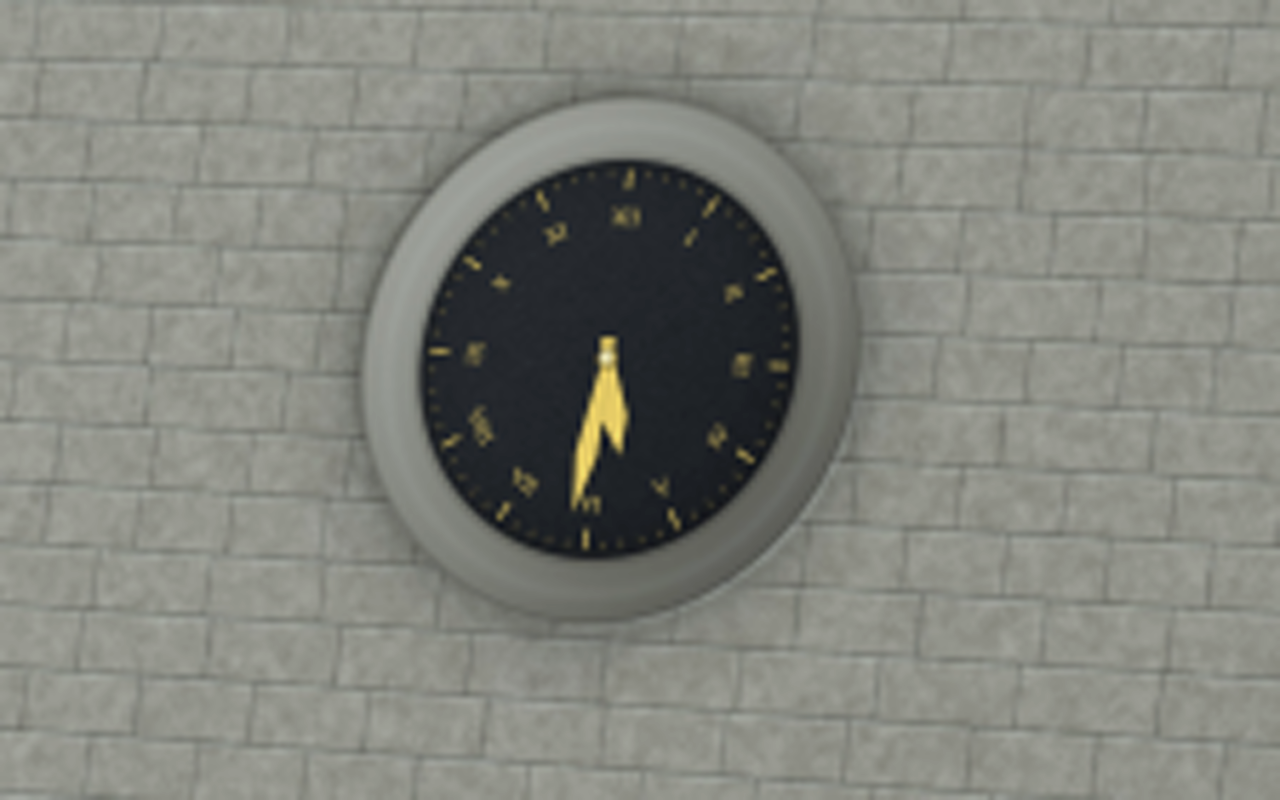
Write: 5:31
